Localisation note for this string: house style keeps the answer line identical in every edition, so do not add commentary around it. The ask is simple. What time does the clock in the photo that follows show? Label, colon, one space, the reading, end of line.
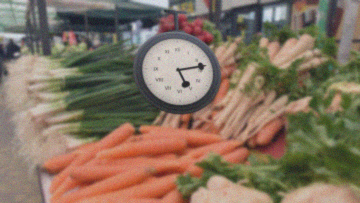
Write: 5:13
